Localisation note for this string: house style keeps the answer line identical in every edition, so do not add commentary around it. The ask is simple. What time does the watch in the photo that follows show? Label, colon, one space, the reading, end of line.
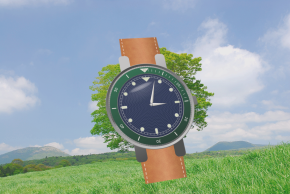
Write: 3:03
